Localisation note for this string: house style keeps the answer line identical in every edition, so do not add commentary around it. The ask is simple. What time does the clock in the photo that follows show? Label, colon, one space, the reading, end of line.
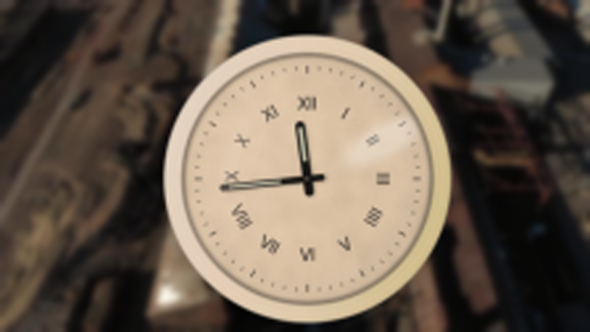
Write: 11:44
